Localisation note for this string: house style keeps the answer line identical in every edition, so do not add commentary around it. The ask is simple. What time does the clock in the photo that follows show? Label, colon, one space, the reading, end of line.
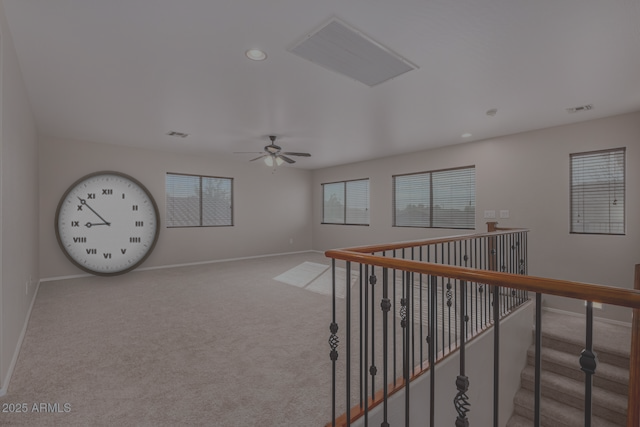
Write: 8:52
